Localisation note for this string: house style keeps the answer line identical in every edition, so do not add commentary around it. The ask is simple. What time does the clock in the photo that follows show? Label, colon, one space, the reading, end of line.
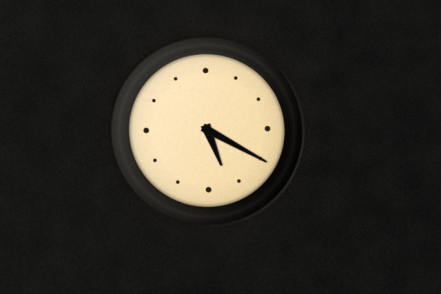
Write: 5:20
